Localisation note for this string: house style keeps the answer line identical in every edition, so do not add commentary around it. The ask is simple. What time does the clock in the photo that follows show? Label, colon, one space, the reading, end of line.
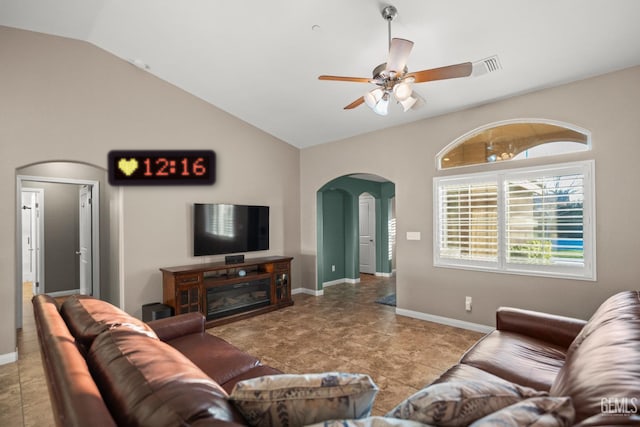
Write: 12:16
